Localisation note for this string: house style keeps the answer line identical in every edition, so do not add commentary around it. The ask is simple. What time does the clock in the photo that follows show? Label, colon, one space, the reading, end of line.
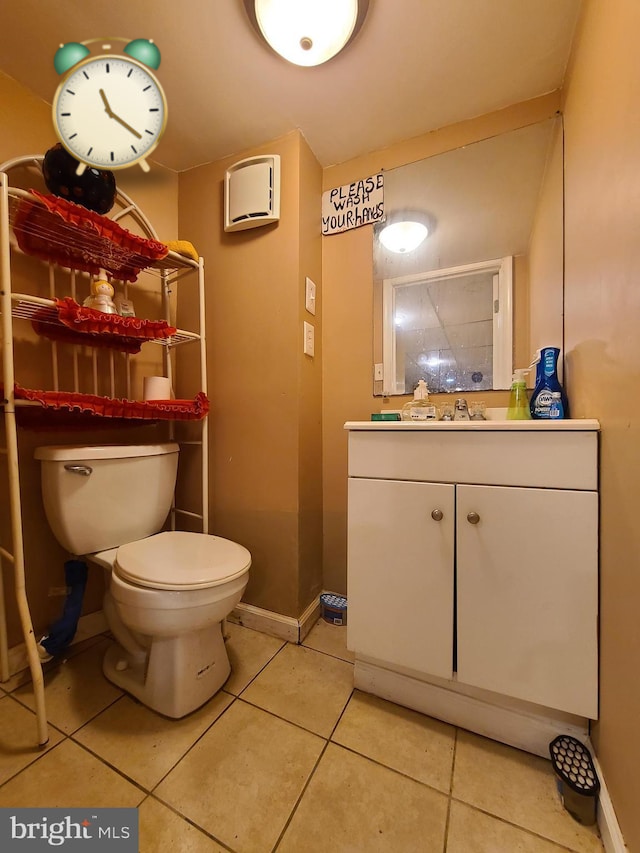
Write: 11:22
